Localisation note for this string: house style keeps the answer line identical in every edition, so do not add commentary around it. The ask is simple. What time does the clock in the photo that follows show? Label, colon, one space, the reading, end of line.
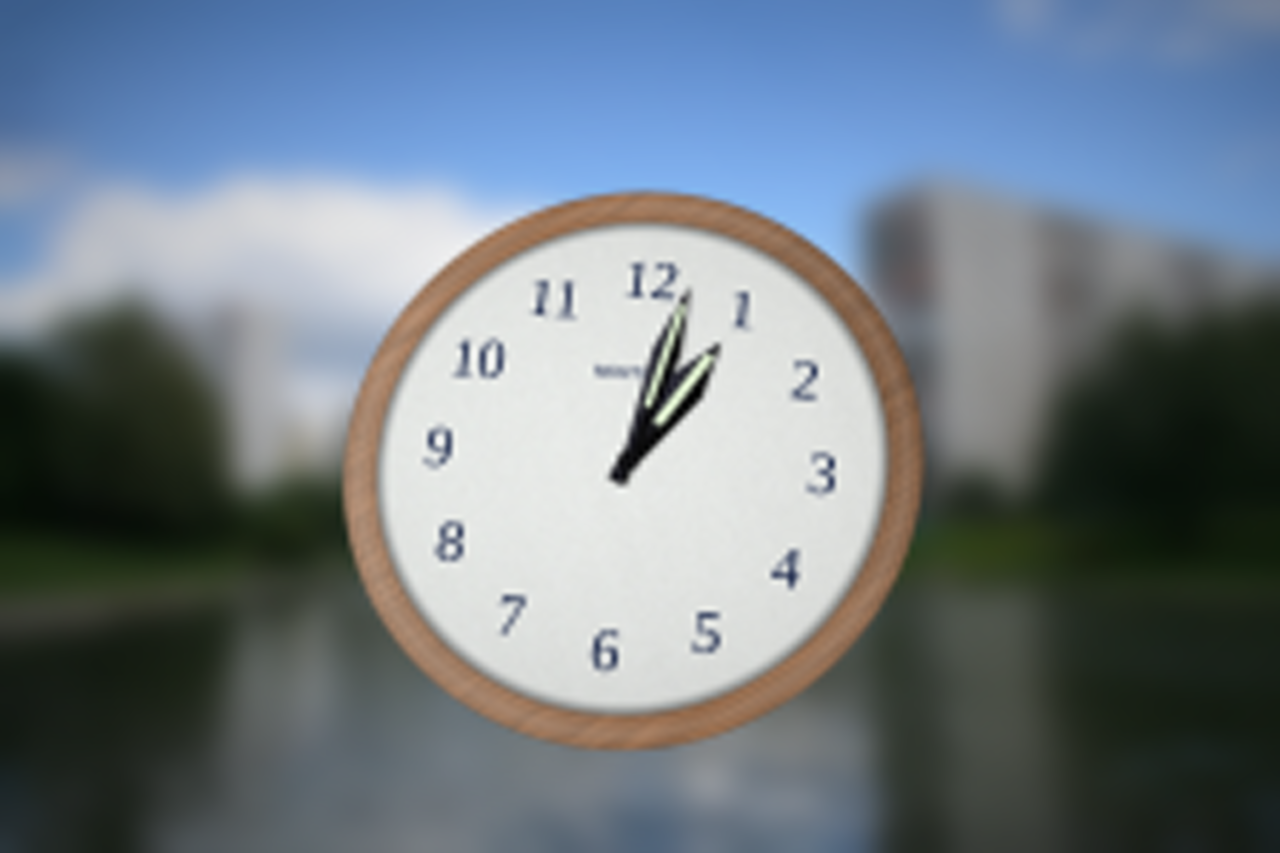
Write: 1:02
